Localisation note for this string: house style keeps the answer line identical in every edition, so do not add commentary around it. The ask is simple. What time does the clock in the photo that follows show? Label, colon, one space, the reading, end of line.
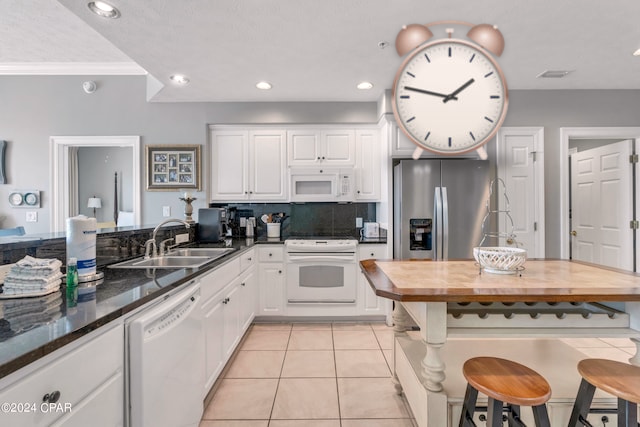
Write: 1:47
